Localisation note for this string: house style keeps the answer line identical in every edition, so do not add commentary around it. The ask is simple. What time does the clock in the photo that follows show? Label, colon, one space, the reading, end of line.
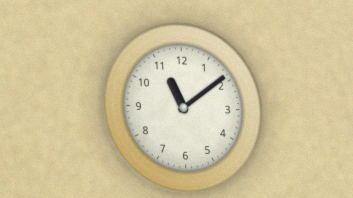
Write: 11:09
